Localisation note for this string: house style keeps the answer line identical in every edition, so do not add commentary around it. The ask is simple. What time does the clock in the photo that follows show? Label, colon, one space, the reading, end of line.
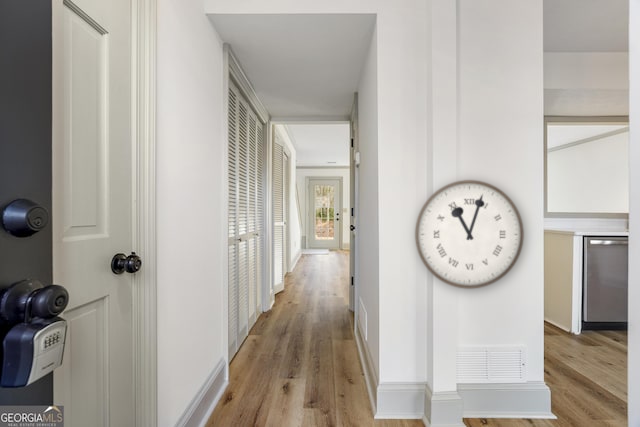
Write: 11:03
